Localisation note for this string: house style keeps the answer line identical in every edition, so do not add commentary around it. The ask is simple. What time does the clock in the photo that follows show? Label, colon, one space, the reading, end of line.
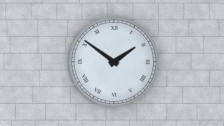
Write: 1:51
